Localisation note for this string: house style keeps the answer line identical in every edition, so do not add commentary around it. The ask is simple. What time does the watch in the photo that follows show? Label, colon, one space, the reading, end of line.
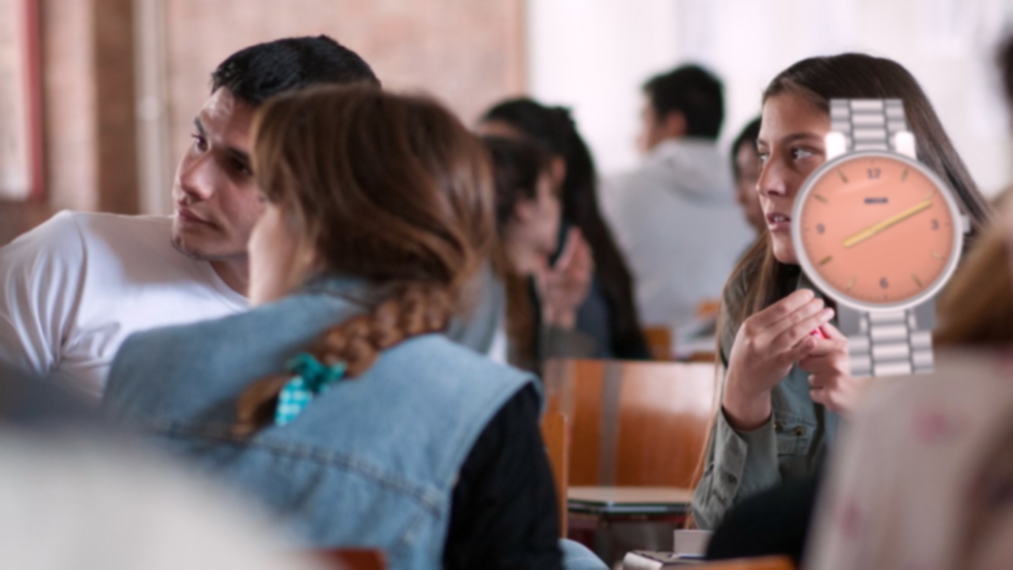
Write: 8:11
